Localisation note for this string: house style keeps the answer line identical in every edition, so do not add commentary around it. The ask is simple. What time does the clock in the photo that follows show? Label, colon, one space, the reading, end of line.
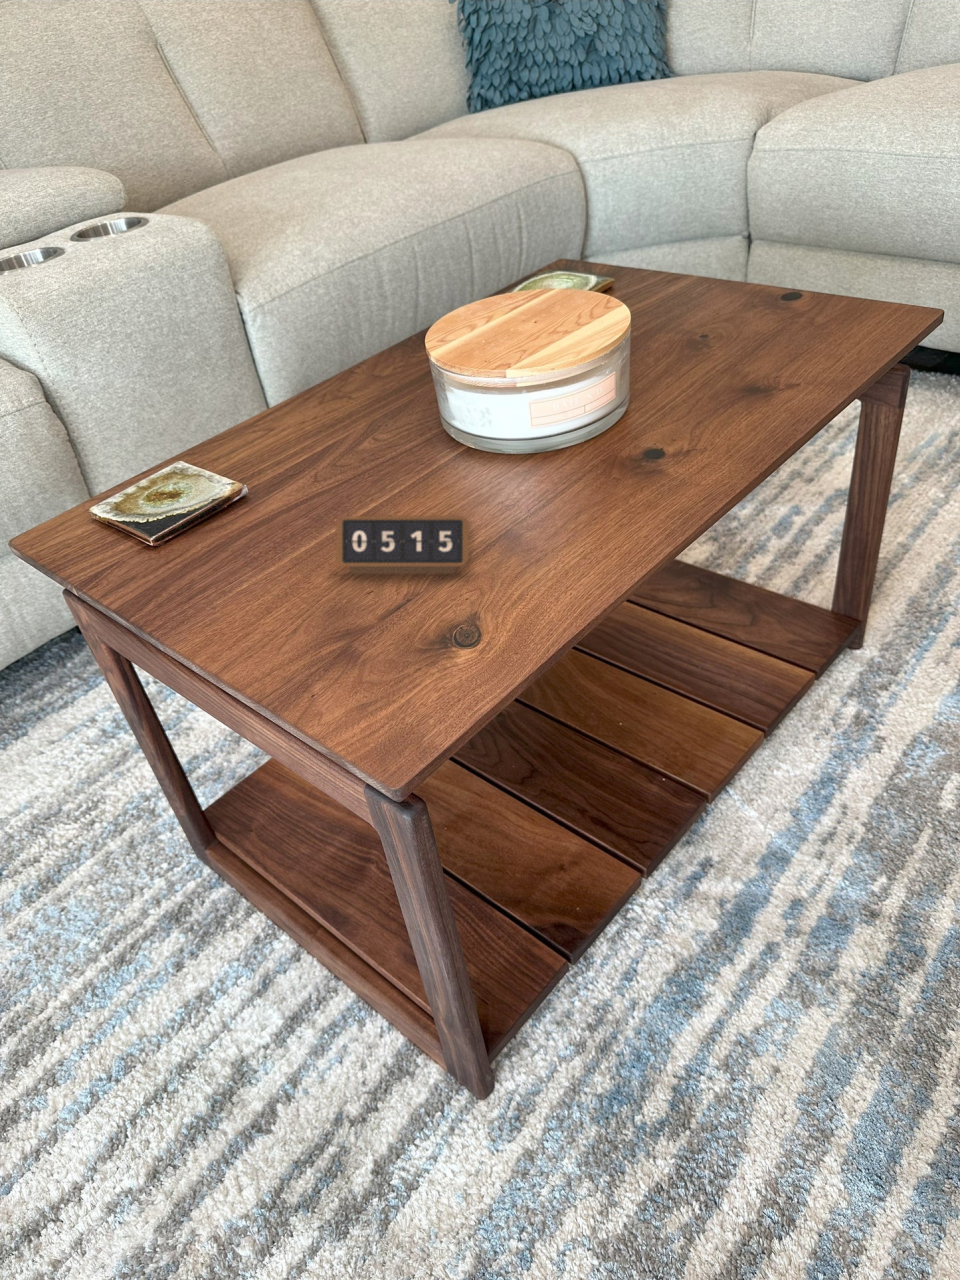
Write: 5:15
